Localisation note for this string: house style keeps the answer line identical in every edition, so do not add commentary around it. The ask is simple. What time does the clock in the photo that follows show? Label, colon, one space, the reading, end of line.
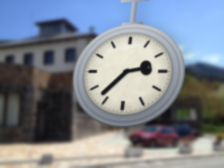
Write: 2:37
